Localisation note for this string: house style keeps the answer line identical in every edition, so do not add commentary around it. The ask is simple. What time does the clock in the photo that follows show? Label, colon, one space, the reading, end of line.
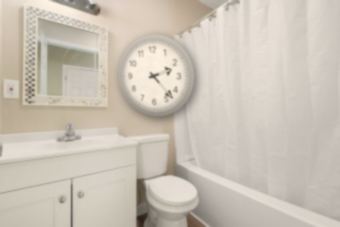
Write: 2:23
